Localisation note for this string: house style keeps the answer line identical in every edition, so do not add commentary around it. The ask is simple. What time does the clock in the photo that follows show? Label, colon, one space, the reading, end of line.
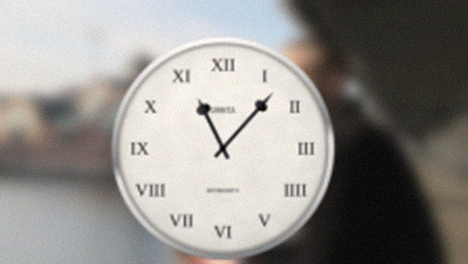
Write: 11:07
